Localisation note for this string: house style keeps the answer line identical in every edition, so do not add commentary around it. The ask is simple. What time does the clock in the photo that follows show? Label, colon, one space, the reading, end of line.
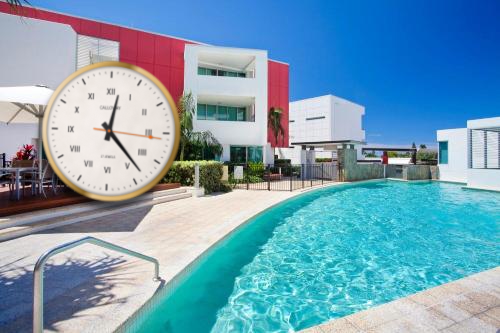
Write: 12:23:16
